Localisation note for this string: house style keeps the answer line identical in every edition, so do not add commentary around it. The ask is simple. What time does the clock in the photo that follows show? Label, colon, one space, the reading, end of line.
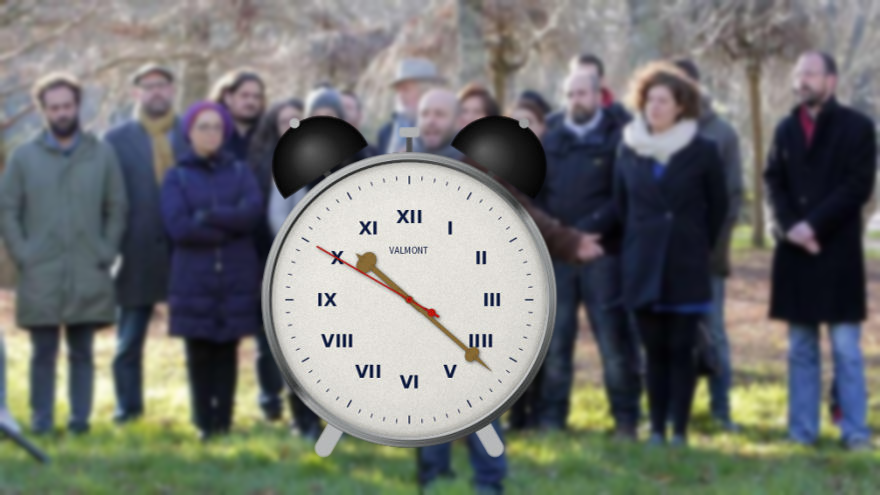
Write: 10:21:50
